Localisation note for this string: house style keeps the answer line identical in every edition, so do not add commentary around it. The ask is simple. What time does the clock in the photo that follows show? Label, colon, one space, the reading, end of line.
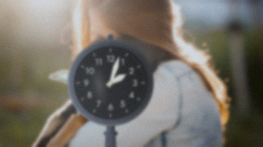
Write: 2:03
